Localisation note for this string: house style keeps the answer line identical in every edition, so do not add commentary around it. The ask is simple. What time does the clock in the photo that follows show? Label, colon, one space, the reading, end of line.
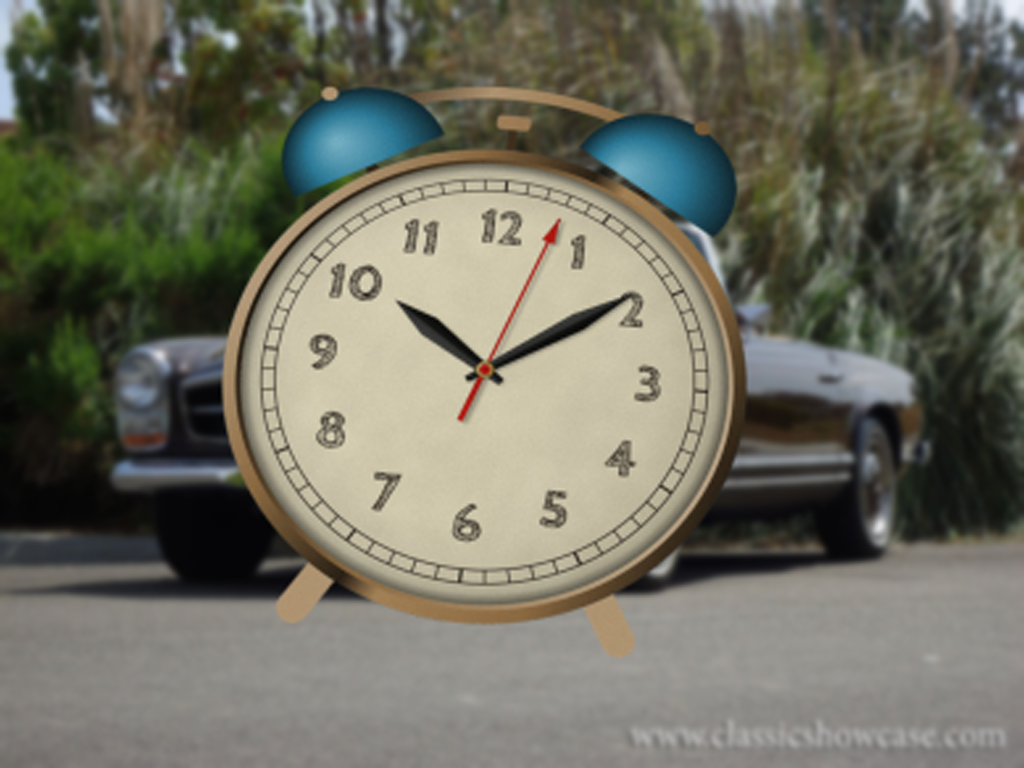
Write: 10:09:03
